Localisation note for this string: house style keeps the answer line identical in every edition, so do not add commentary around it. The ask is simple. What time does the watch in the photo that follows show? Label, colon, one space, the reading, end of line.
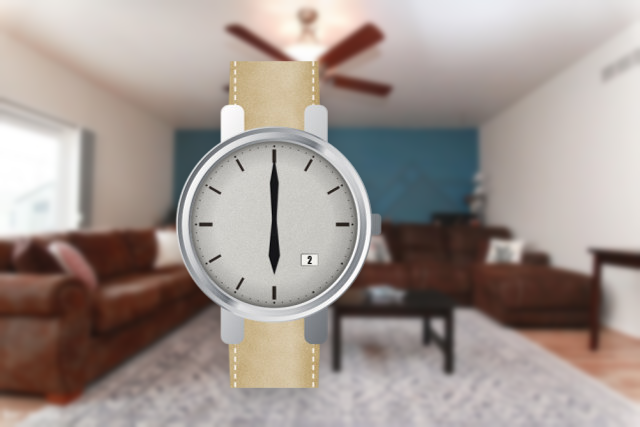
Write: 6:00
